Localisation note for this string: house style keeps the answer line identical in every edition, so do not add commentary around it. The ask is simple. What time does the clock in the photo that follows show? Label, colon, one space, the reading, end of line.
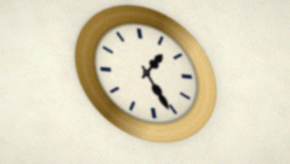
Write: 1:26
